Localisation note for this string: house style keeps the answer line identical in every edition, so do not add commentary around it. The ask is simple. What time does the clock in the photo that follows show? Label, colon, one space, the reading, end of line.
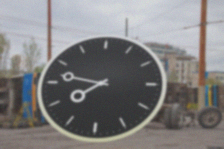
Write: 7:47
